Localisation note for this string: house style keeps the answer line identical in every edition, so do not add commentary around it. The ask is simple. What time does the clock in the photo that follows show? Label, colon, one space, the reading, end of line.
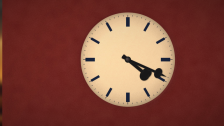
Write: 4:19
